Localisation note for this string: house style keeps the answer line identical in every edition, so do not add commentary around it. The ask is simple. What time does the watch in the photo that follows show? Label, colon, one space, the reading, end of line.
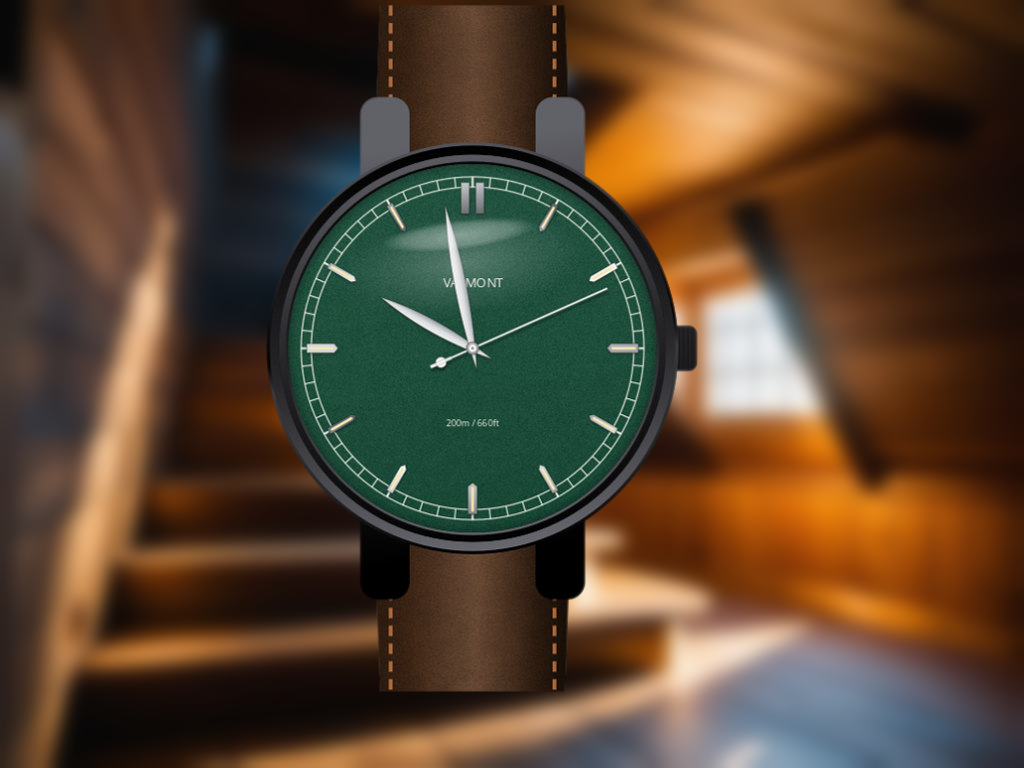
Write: 9:58:11
